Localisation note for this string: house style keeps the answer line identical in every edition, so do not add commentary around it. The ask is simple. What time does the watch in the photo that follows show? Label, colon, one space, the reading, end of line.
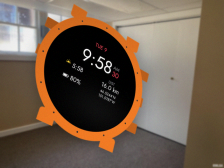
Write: 9:58:30
